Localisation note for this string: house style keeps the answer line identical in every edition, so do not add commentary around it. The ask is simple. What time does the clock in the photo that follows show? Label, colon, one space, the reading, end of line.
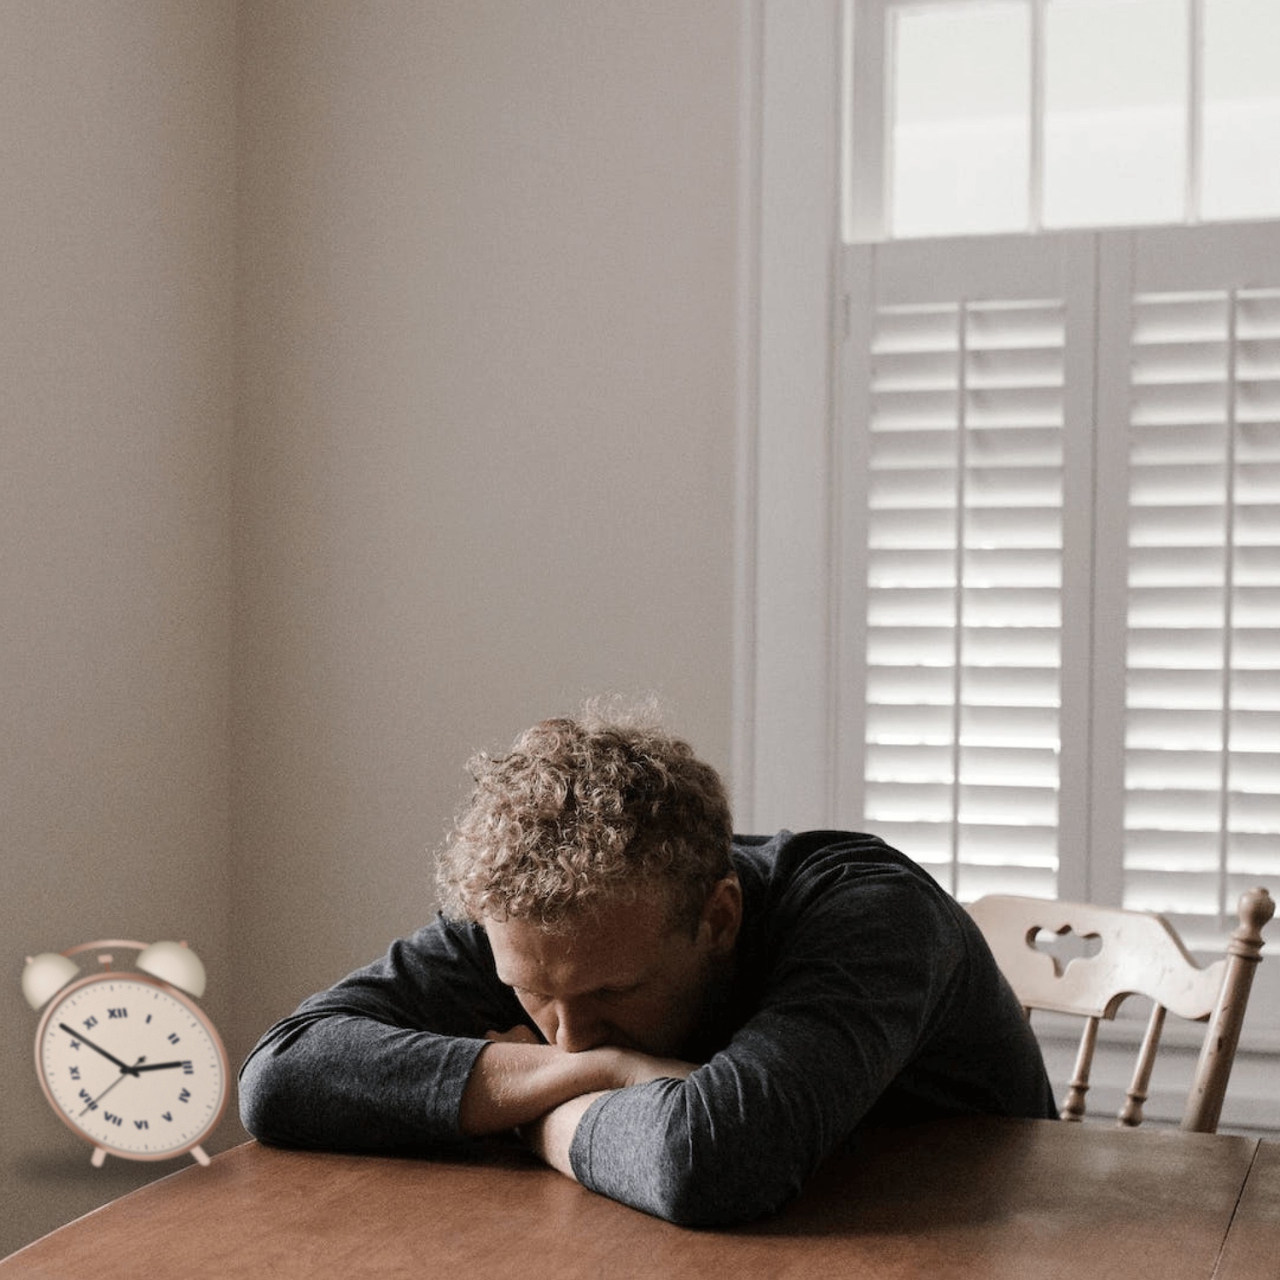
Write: 2:51:39
